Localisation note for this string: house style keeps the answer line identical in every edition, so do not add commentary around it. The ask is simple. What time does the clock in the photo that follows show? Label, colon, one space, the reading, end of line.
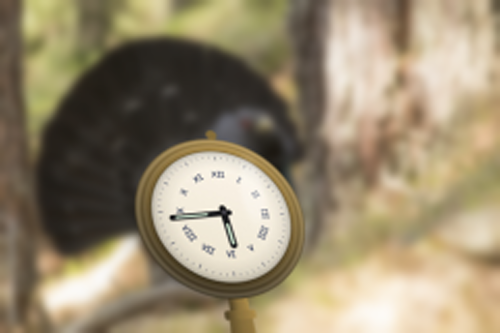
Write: 5:44
